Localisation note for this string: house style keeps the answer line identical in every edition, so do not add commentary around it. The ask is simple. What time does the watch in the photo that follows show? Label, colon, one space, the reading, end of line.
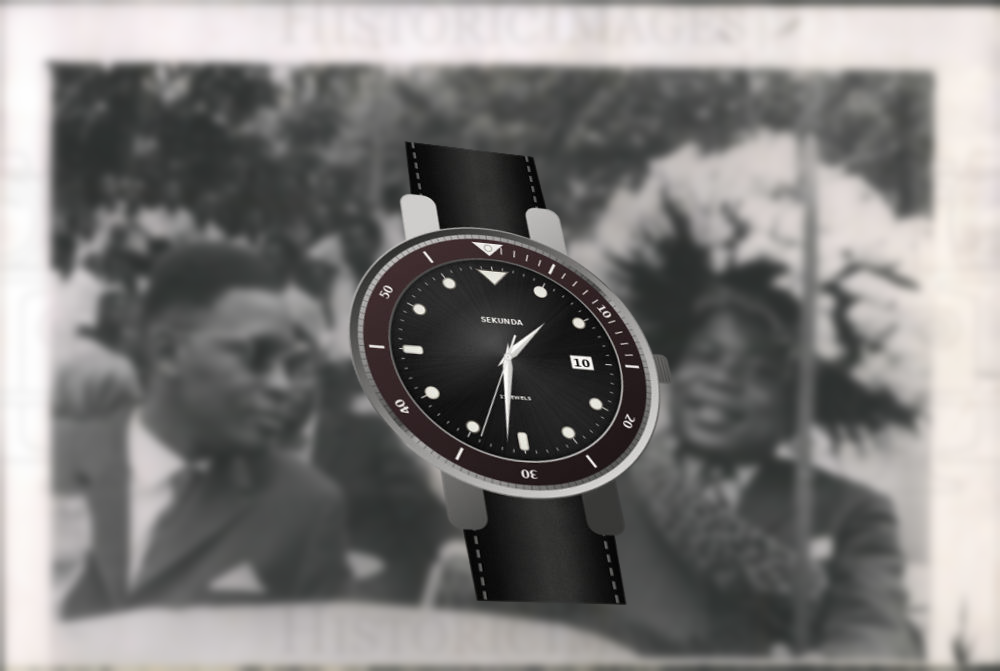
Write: 1:31:34
